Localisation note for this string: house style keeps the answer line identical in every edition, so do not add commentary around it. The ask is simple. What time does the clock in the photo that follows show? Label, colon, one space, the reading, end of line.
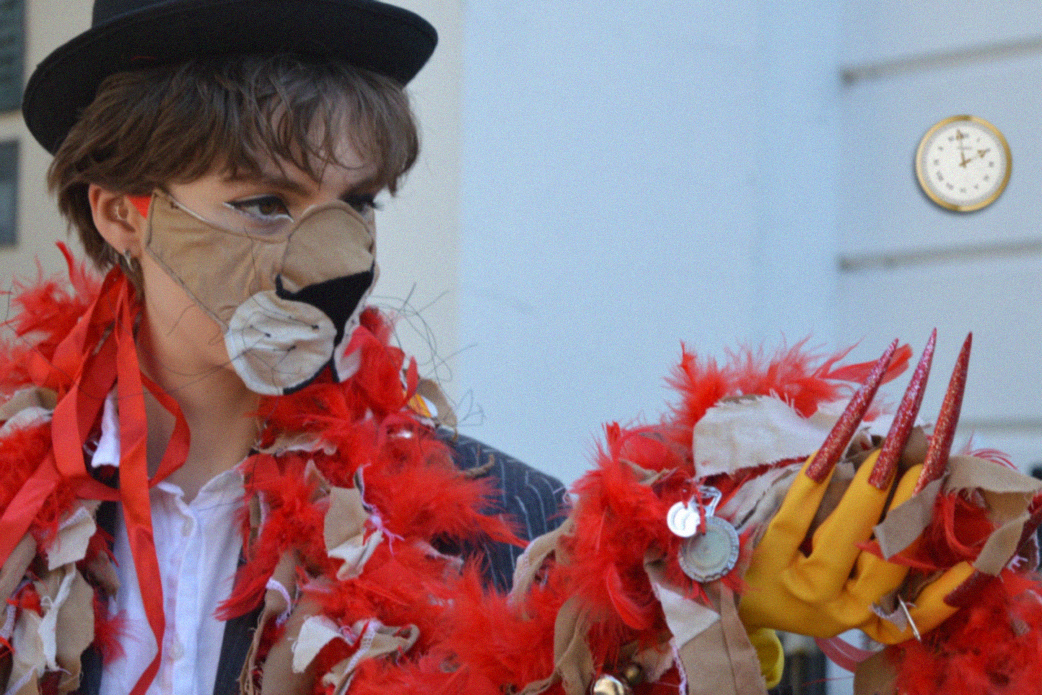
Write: 1:58
